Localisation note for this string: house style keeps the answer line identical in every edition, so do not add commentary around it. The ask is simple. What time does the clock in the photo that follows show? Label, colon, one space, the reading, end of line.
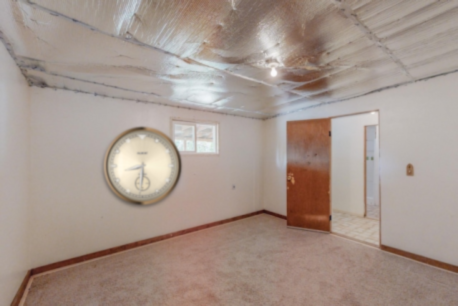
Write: 8:31
